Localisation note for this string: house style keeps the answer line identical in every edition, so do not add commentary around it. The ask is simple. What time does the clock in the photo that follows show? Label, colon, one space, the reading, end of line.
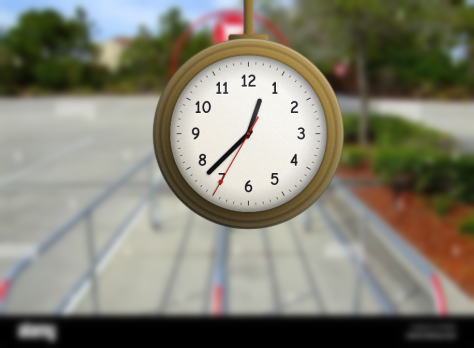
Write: 12:37:35
